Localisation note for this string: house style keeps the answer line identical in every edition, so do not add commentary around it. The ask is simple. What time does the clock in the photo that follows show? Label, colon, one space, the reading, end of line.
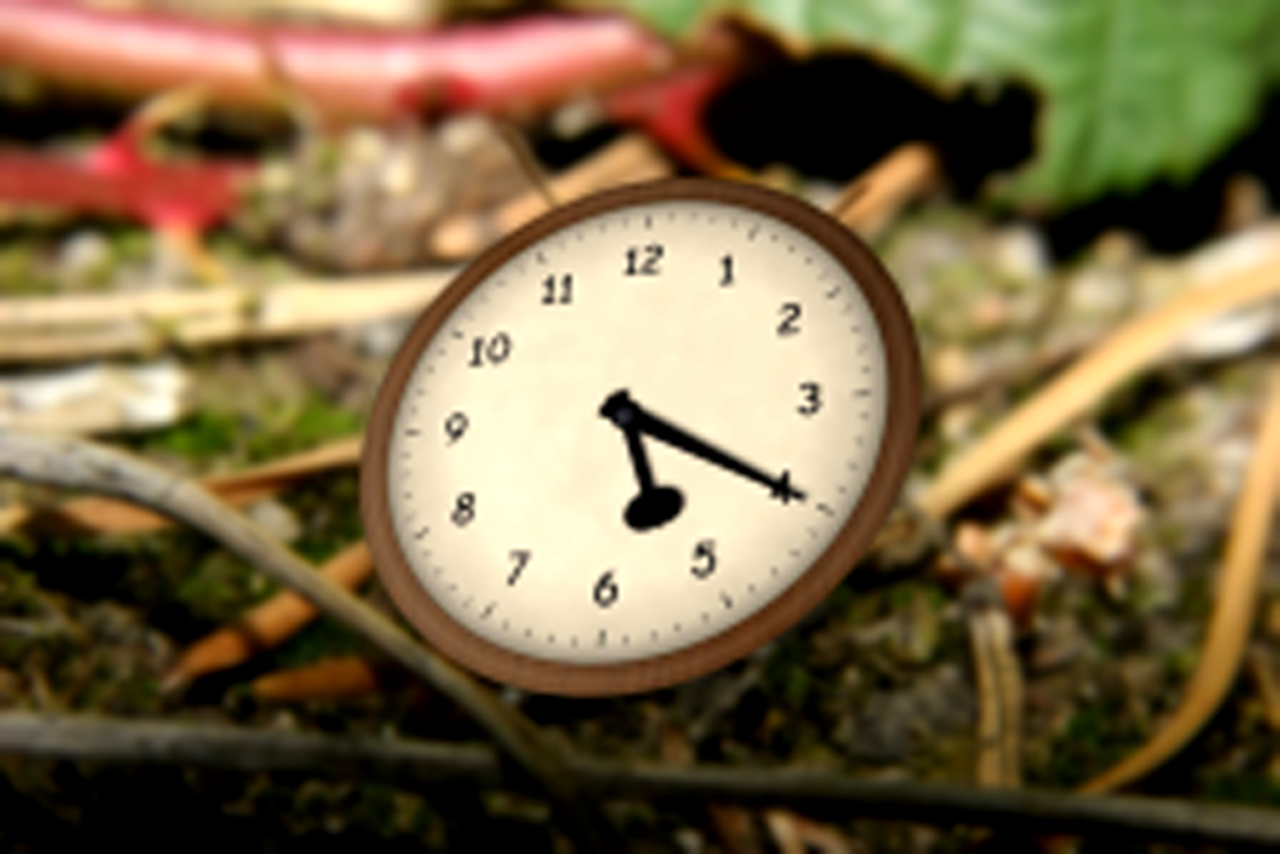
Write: 5:20
